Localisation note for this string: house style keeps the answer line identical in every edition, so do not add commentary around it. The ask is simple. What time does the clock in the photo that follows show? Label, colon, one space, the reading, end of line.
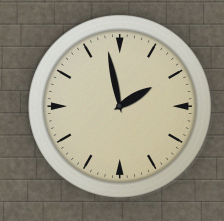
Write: 1:58
